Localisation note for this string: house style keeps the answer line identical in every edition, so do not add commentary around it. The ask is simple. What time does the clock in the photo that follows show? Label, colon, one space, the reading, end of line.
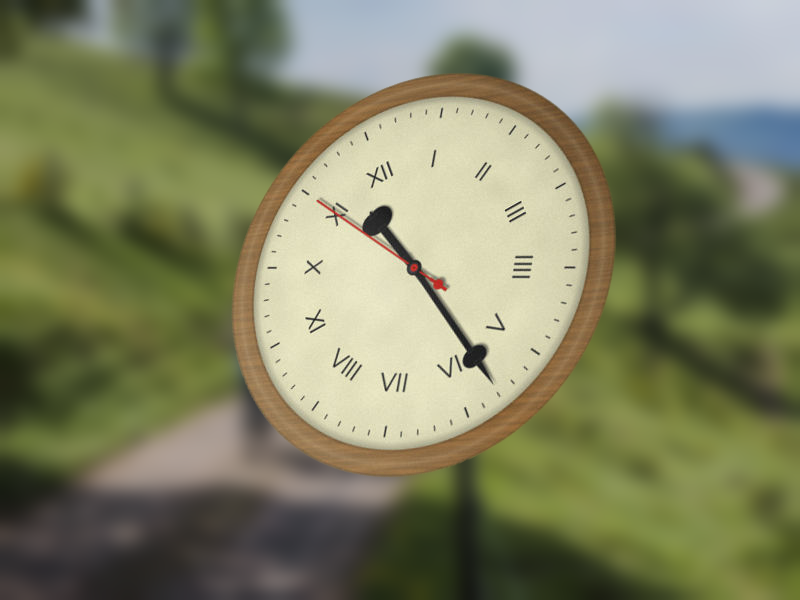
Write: 11:27:55
